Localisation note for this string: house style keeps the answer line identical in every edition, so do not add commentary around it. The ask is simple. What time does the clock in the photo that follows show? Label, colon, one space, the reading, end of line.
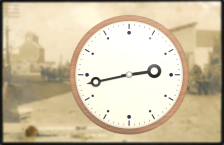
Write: 2:43
